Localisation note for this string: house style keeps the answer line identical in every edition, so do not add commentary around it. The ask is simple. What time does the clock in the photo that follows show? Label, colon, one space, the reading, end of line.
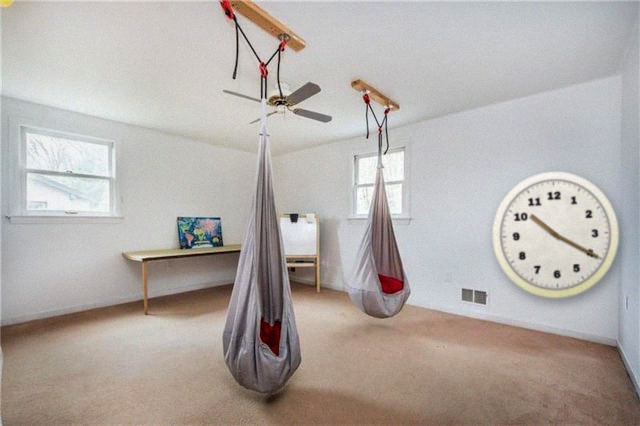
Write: 10:20
